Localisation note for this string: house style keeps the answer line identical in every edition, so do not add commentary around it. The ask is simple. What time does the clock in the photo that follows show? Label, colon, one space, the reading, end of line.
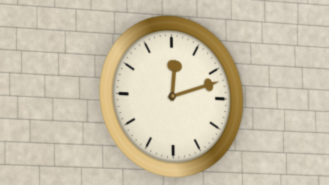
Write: 12:12
